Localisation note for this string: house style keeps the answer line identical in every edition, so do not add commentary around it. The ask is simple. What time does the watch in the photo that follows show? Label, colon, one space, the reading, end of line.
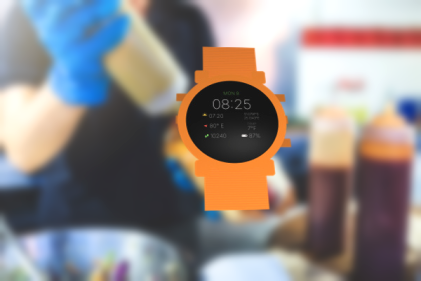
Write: 8:25
